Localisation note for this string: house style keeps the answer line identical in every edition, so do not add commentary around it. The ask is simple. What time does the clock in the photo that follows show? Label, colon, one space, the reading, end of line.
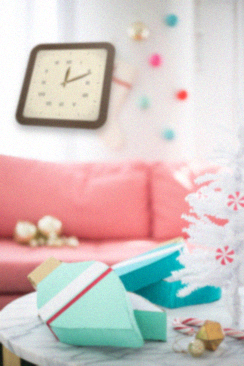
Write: 12:11
